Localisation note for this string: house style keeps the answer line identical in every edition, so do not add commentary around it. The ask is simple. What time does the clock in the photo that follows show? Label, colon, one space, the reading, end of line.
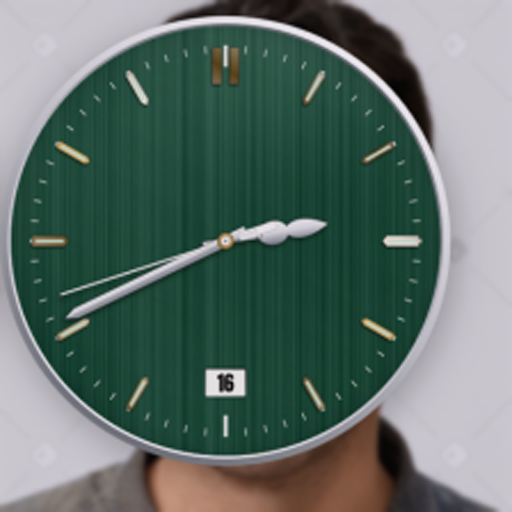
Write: 2:40:42
